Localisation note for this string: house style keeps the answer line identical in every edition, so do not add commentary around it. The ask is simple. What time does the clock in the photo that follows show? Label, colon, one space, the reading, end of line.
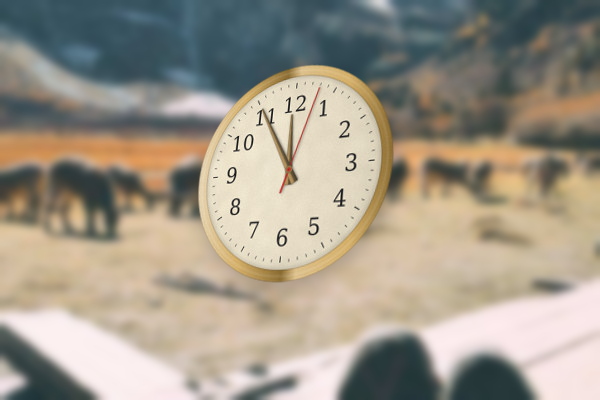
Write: 11:55:03
